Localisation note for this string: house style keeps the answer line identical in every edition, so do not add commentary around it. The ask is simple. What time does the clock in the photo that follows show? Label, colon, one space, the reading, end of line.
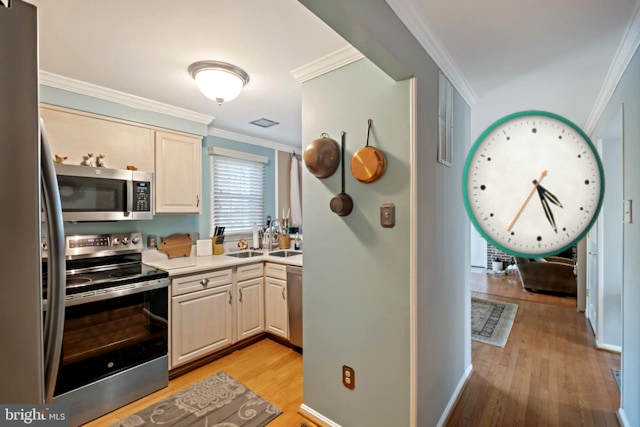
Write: 4:26:36
